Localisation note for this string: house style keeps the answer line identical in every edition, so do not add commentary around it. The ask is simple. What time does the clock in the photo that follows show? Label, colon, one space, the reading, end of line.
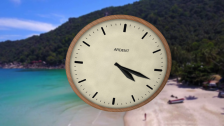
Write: 4:18
